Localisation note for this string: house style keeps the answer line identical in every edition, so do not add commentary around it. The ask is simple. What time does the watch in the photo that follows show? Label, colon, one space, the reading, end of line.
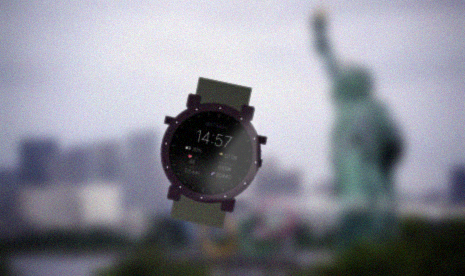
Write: 14:57
